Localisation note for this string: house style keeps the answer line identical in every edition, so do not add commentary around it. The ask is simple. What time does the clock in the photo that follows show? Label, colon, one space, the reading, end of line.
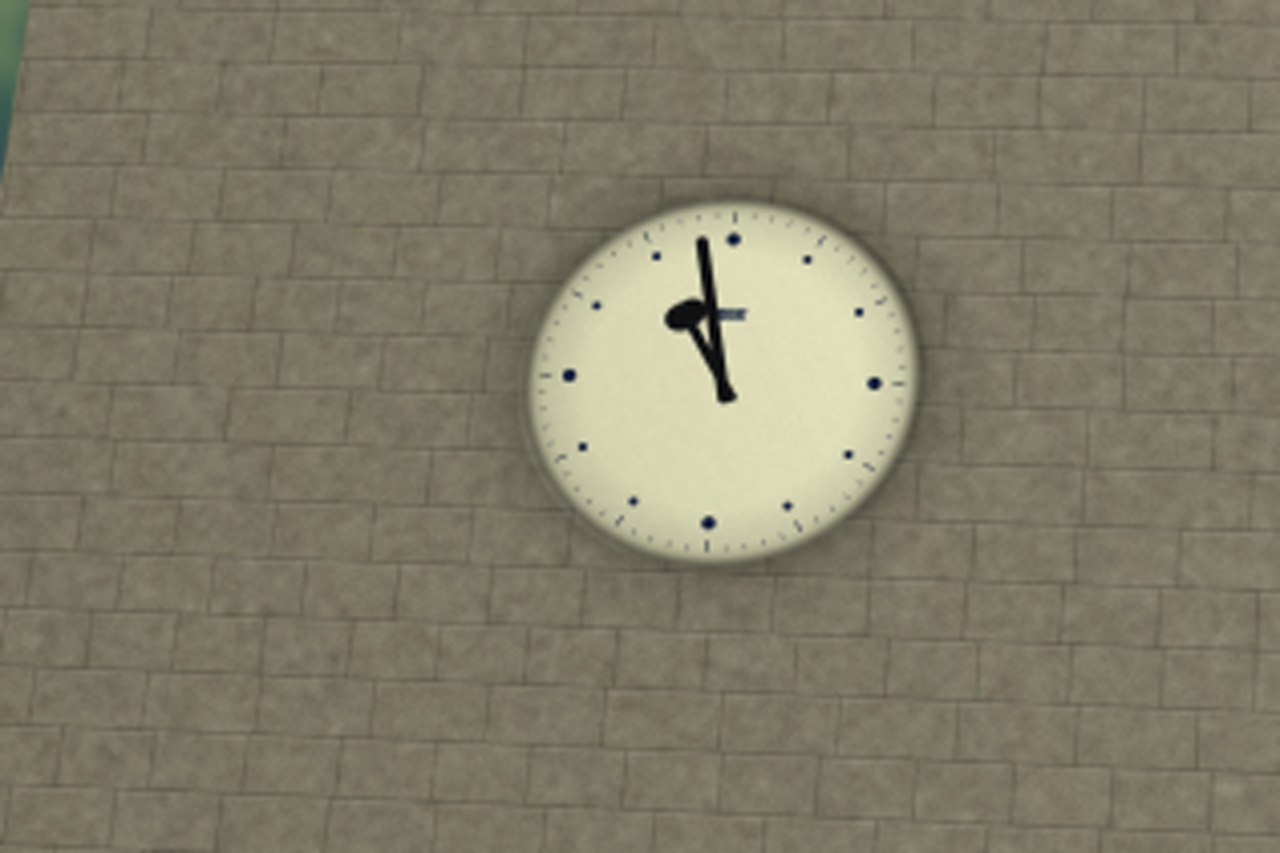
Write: 10:58
